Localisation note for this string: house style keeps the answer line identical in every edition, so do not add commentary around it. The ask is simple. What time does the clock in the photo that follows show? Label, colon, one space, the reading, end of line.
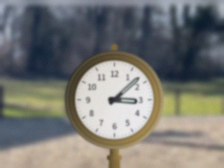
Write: 3:08
